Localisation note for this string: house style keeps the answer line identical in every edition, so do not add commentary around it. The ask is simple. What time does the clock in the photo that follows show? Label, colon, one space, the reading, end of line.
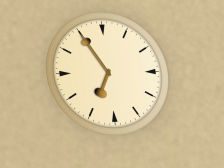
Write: 6:55
